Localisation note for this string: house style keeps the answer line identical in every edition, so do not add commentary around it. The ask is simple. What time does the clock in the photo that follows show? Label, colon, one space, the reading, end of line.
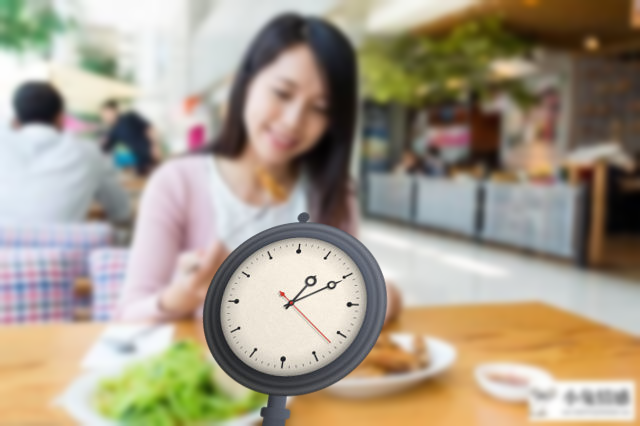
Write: 1:10:22
